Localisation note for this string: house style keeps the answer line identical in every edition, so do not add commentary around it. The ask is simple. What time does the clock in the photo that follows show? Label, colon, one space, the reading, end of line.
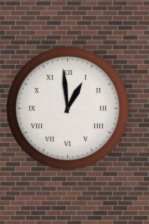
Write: 12:59
